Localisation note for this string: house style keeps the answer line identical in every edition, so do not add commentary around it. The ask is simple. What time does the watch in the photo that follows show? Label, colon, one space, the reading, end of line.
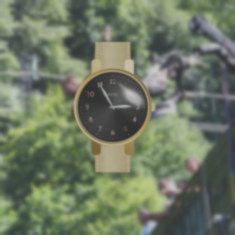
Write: 2:55
